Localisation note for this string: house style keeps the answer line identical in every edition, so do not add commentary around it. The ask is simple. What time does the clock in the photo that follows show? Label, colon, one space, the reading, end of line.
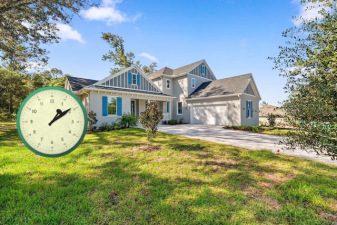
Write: 1:09
